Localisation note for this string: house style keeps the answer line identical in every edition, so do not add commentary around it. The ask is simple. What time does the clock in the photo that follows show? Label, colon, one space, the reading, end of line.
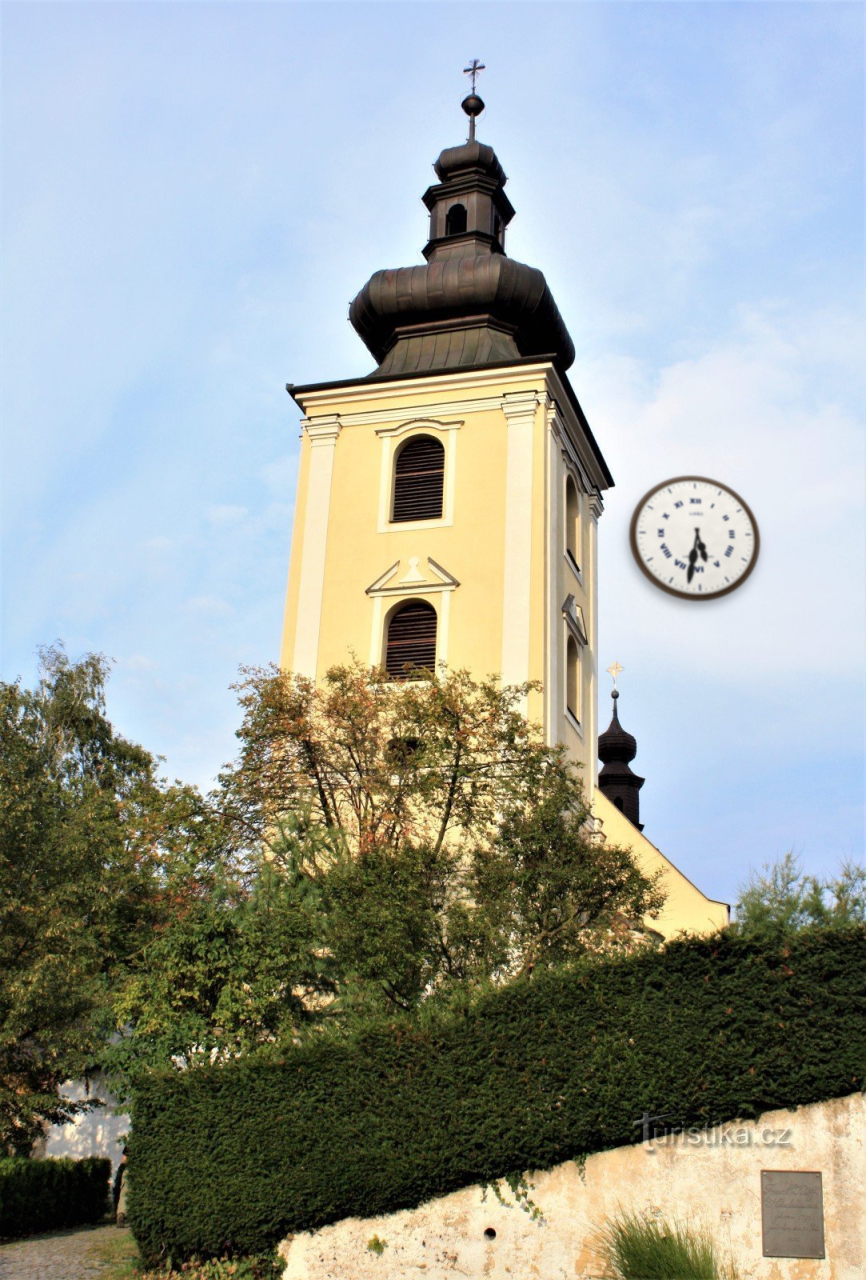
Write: 5:32
